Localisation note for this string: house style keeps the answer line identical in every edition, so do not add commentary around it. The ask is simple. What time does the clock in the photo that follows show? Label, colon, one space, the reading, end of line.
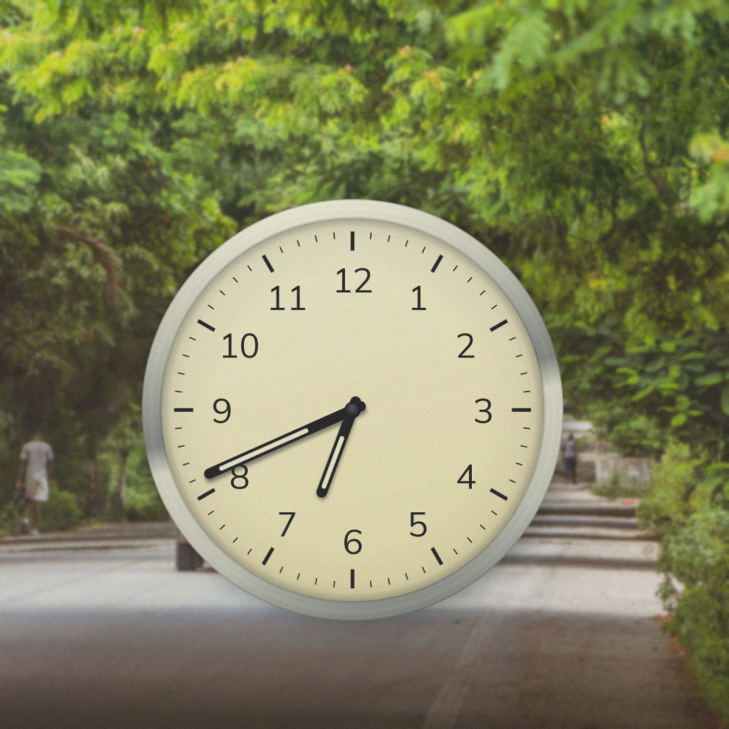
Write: 6:41
